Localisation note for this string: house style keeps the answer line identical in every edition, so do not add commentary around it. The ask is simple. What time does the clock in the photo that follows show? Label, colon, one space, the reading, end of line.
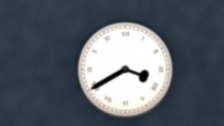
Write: 3:40
